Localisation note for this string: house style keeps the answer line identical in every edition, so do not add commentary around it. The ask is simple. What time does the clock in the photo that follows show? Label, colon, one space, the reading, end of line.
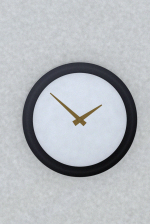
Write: 1:52
